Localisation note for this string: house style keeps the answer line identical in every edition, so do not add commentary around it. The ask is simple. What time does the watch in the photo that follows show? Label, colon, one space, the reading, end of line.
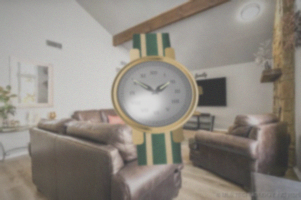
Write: 1:51
